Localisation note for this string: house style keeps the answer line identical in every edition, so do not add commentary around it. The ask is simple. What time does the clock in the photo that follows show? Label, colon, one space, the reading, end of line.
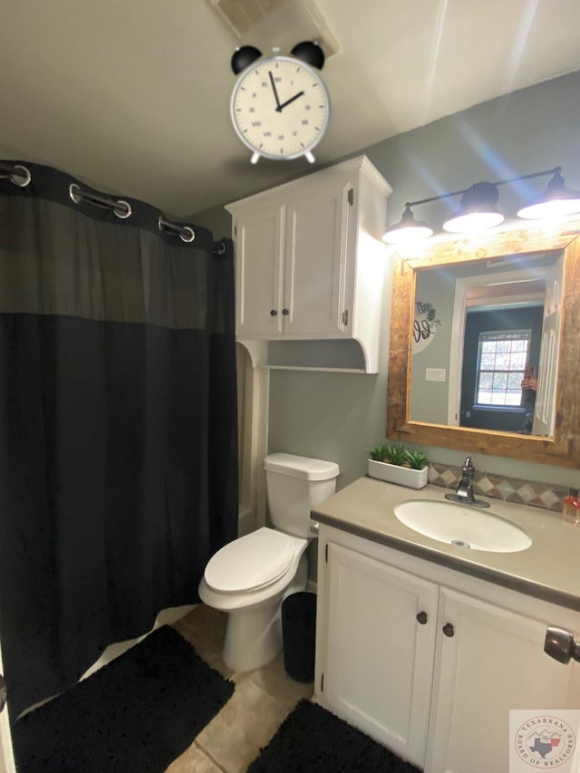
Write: 1:58
